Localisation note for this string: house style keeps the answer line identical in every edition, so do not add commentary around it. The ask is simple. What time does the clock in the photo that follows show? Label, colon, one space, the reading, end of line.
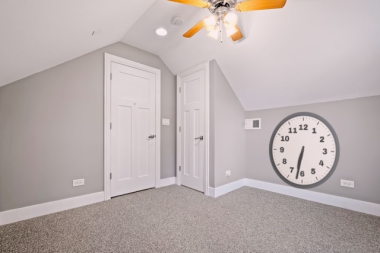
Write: 6:32
